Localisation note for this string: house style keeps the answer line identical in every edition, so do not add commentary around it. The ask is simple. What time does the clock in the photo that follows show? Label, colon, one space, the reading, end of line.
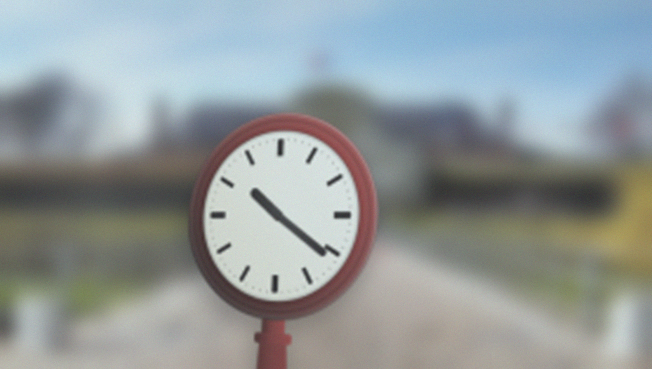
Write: 10:21
